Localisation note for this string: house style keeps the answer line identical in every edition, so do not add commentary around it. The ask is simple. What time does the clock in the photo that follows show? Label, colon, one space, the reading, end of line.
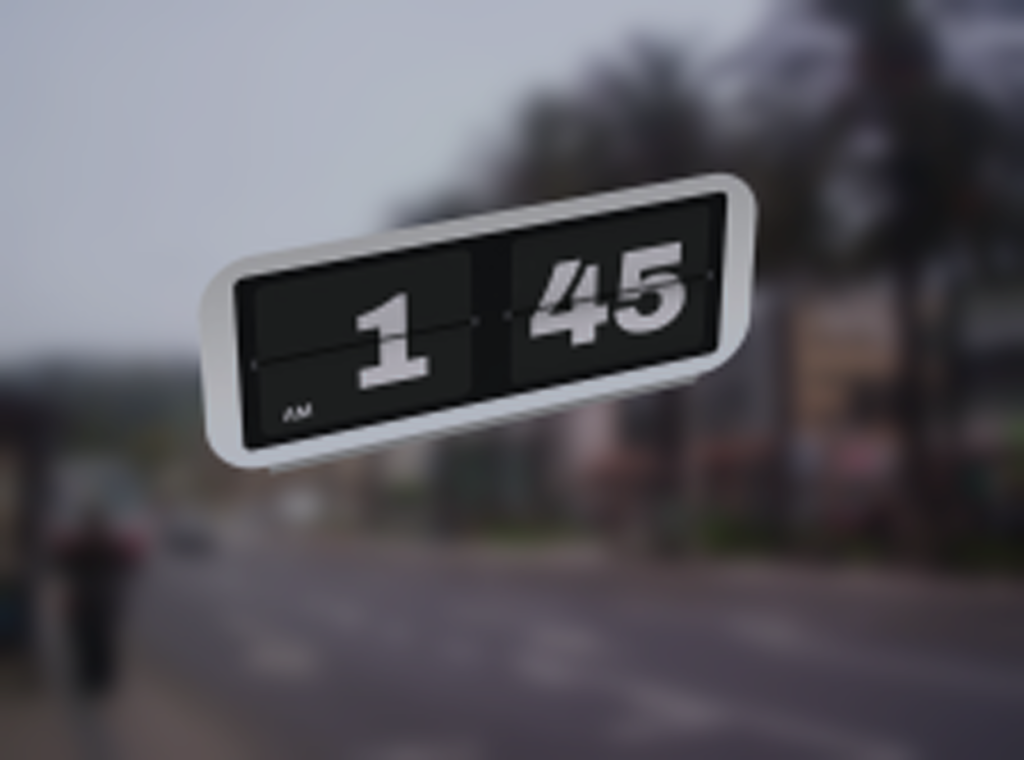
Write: 1:45
